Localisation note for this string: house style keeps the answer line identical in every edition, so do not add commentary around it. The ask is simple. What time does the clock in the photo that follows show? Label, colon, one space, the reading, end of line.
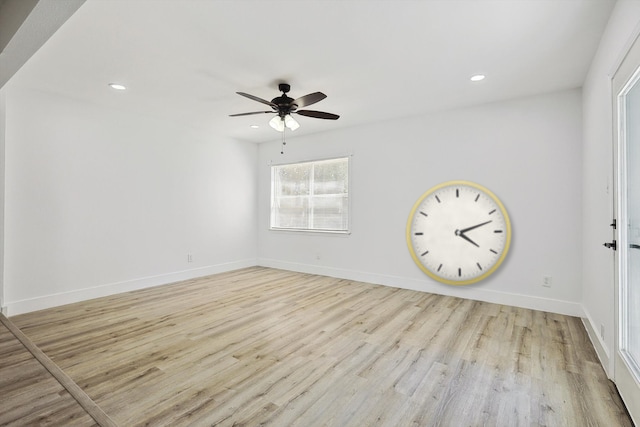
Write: 4:12
